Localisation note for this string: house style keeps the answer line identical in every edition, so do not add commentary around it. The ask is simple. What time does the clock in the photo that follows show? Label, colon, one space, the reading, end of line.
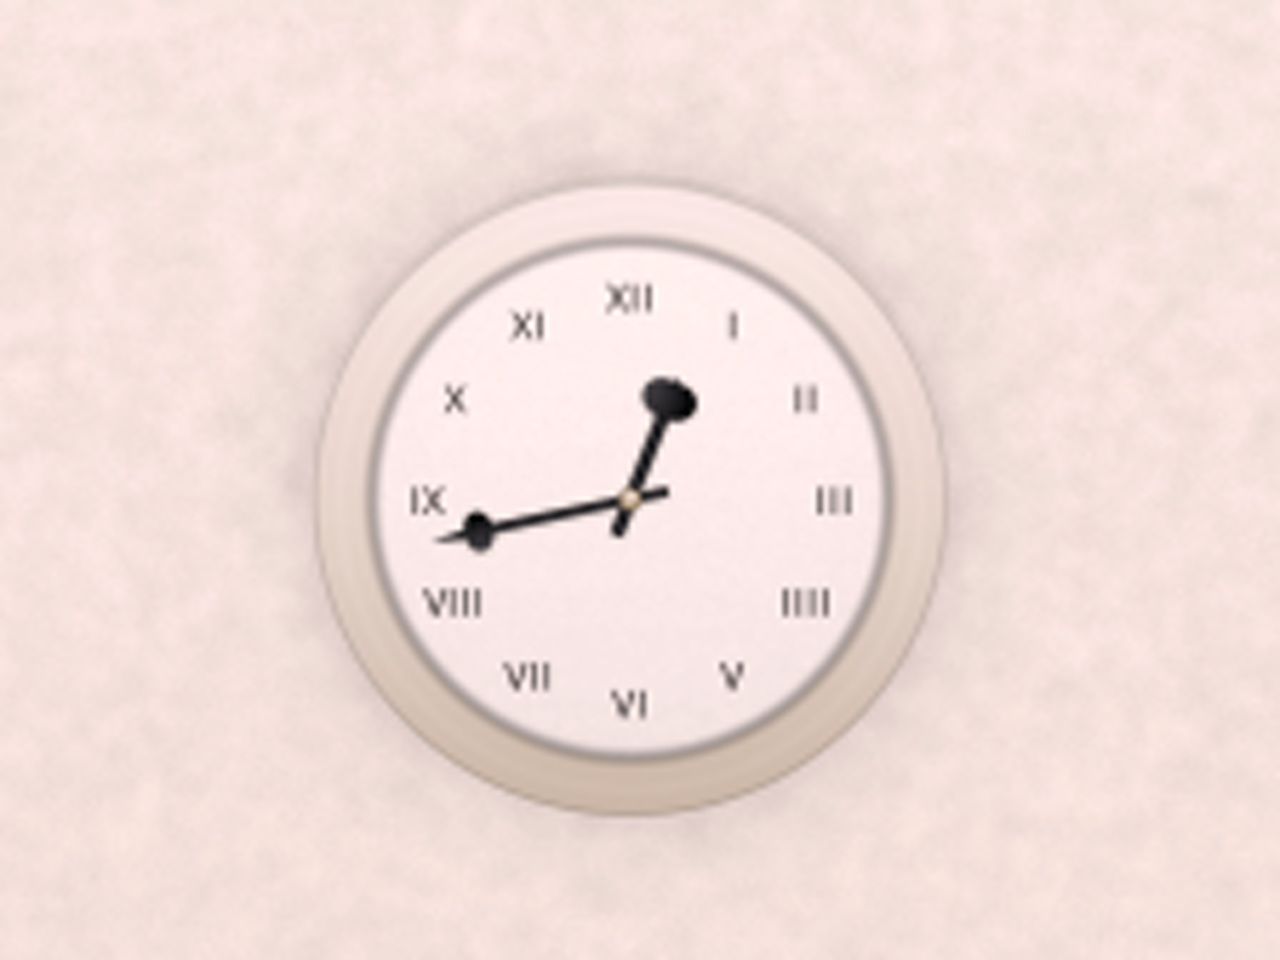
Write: 12:43
